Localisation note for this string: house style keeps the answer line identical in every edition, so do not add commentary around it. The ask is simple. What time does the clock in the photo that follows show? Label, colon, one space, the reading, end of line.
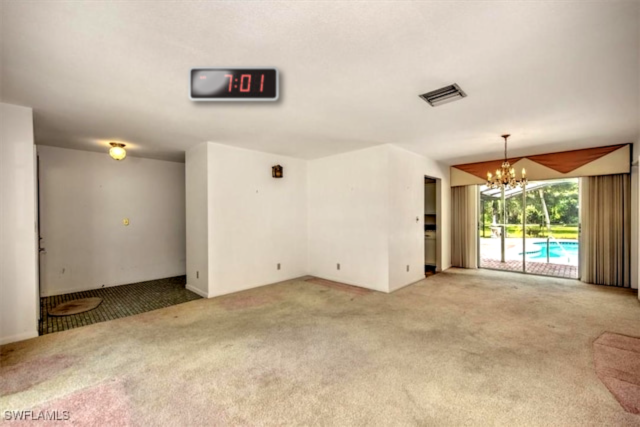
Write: 7:01
